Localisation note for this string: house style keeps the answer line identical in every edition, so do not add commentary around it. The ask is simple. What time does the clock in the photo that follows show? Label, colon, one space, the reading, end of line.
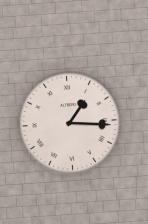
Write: 1:16
